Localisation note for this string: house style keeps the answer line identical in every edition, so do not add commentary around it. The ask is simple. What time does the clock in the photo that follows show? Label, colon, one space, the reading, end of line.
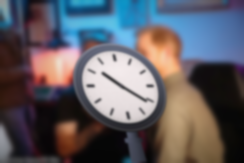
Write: 10:21
